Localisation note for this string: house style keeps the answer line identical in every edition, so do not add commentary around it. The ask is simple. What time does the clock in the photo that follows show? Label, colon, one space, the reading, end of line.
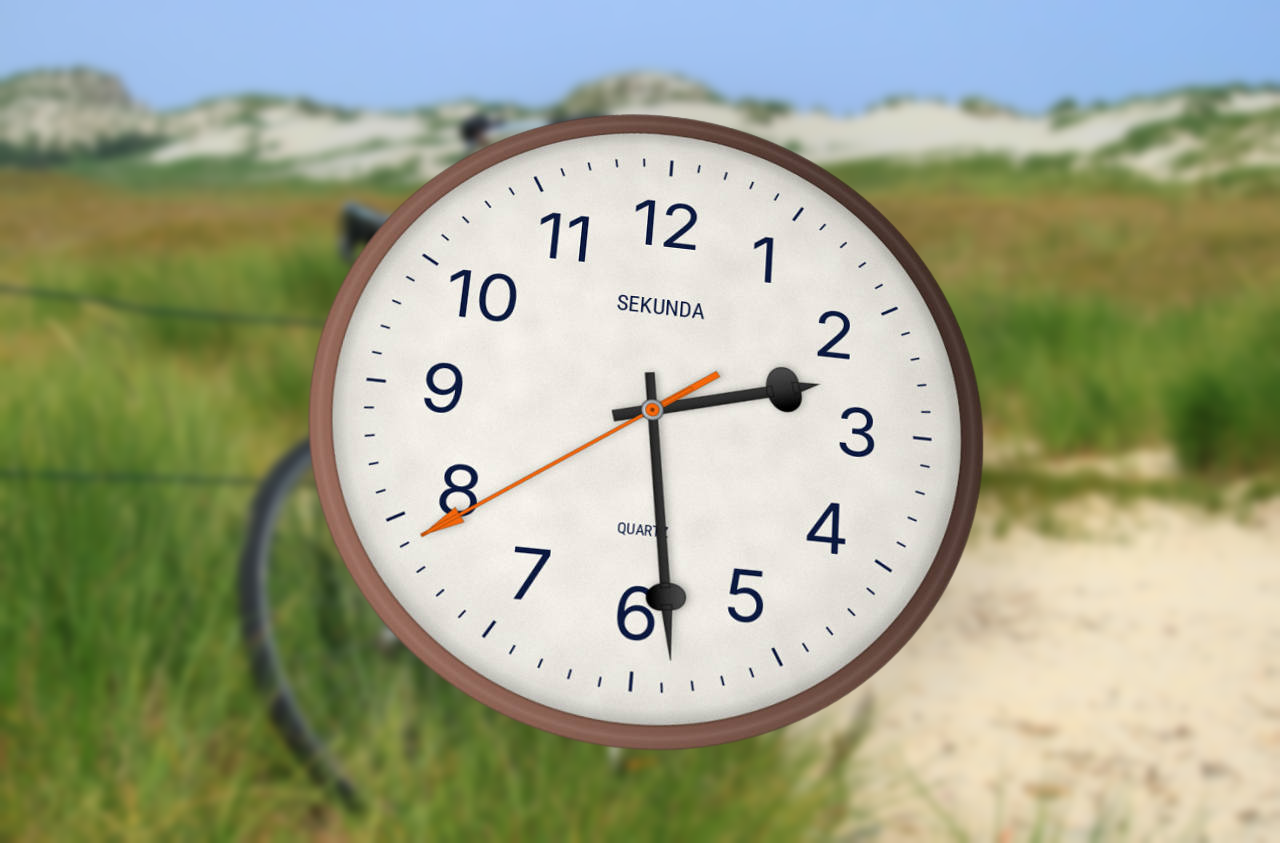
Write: 2:28:39
